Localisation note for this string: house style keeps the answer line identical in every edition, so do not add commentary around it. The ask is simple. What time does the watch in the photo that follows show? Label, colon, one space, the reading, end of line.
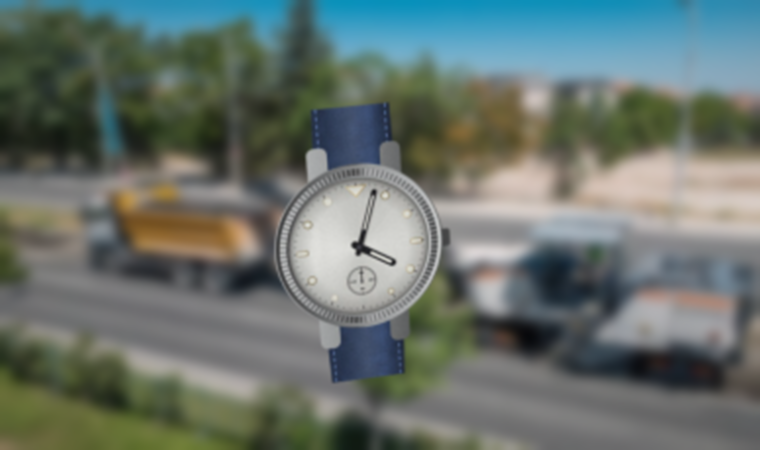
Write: 4:03
